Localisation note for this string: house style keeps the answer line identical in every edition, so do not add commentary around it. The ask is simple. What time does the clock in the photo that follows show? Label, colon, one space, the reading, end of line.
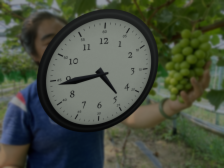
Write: 4:44
